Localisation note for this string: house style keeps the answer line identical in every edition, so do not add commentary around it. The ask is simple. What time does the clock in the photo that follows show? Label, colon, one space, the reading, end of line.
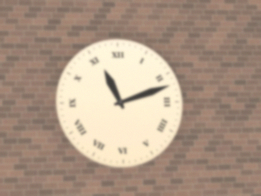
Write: 11:12
